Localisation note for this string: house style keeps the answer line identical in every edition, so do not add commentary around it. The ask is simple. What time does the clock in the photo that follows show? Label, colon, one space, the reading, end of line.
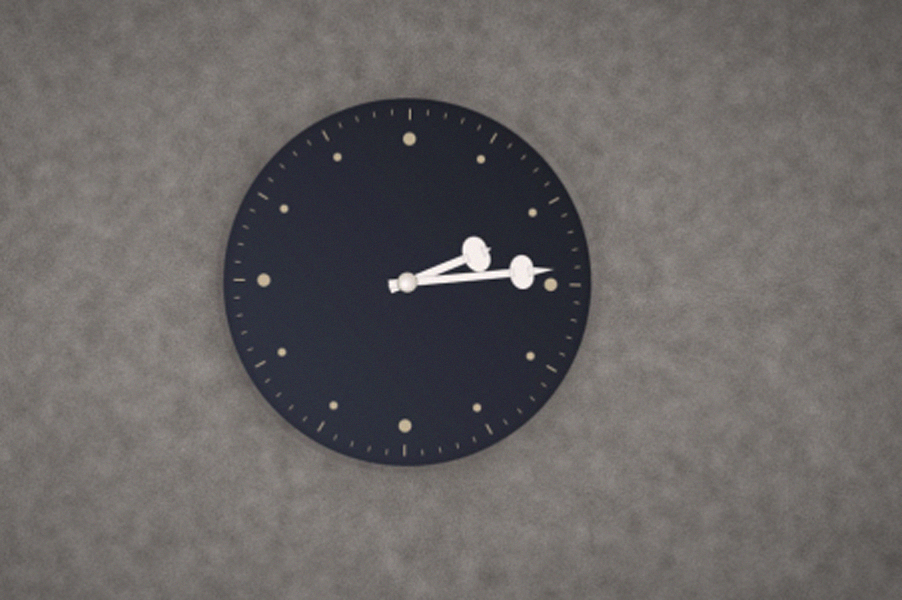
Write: 2:14
